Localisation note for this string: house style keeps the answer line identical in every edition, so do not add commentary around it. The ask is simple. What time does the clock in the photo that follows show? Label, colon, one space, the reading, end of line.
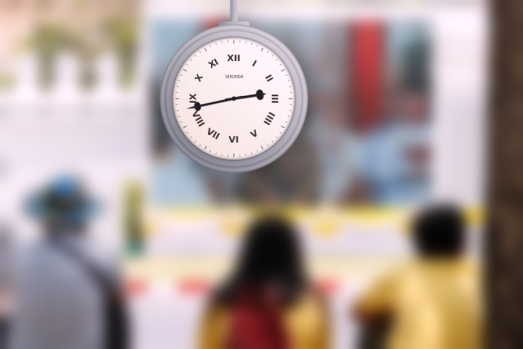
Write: 2:43
